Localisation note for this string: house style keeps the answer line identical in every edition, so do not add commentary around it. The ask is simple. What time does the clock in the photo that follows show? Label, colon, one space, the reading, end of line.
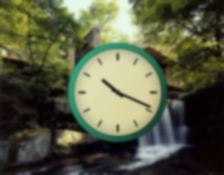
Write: 10:19
